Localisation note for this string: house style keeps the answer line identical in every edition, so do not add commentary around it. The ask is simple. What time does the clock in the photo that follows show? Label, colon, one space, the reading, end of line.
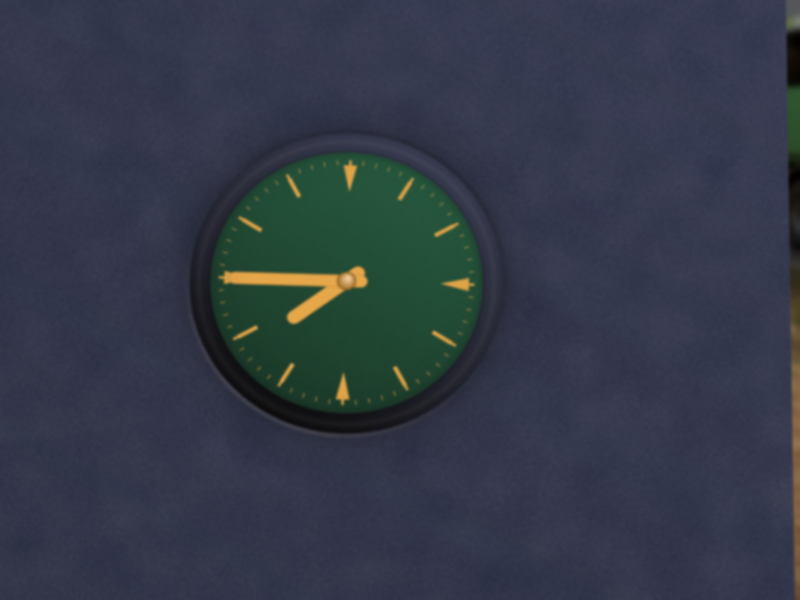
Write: 7:45
